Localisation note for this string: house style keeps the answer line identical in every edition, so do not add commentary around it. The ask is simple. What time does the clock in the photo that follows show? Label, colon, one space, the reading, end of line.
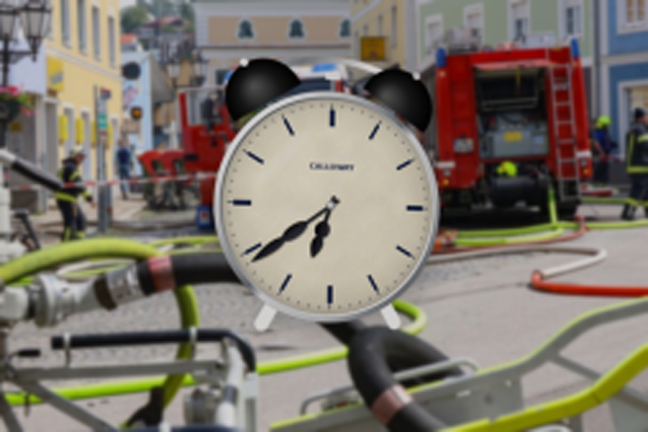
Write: 6:39
